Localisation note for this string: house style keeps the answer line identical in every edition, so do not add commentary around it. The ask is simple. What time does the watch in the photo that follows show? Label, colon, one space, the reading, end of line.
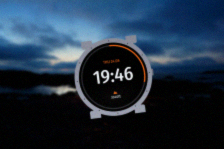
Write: 19:46
